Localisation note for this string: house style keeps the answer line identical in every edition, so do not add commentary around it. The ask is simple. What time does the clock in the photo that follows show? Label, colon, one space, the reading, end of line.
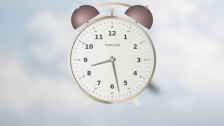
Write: 8:28
